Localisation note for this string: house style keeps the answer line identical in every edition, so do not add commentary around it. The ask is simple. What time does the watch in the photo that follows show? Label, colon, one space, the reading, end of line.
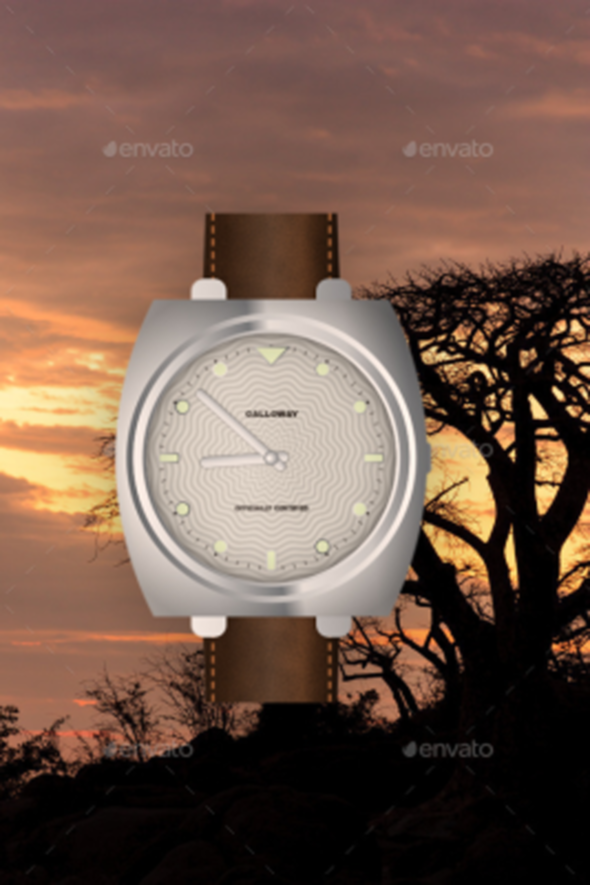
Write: 8:52
